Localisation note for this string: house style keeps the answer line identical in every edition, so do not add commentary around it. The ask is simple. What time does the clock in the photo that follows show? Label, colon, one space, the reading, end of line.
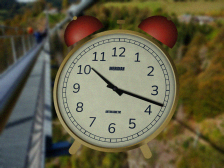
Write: 10:18
